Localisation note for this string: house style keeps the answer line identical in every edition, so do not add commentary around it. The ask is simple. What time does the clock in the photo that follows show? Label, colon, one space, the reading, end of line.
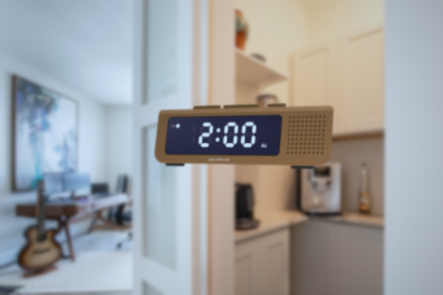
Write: 2:00
